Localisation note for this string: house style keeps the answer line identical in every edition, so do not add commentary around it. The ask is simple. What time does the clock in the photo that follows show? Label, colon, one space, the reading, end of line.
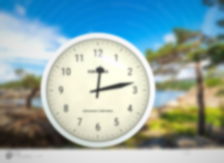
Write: 12:13
